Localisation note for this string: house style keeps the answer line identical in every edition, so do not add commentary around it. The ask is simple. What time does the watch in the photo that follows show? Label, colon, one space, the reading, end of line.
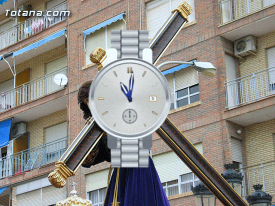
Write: 11:01
